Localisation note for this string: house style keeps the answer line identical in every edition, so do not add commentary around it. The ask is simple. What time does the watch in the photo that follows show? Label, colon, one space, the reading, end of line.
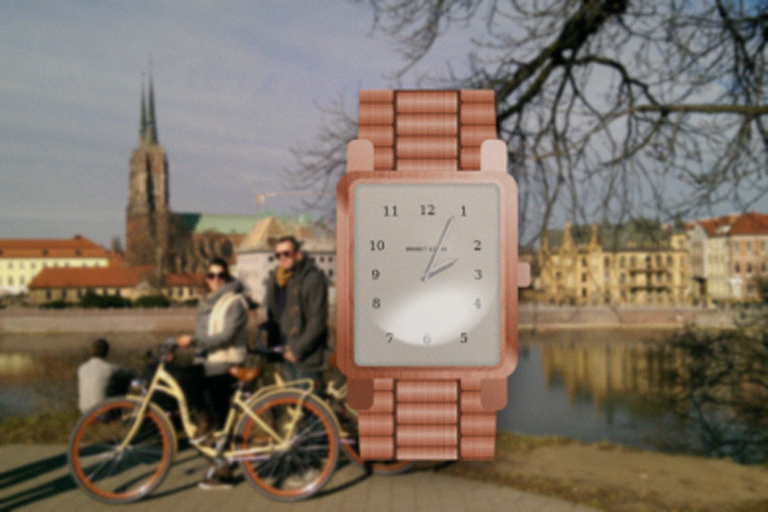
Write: 2:04
